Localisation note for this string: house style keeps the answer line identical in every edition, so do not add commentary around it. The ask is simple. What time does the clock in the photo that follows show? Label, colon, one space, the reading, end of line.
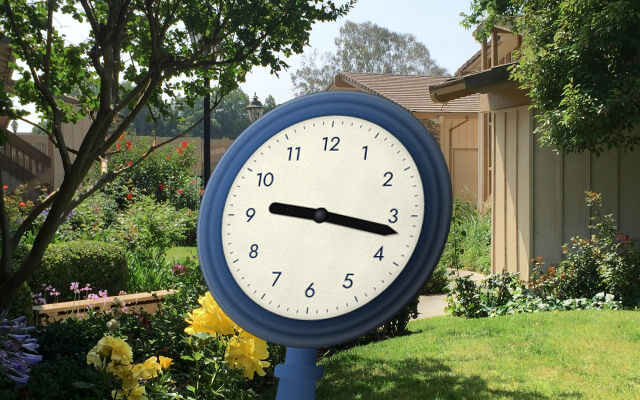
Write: 9:17
